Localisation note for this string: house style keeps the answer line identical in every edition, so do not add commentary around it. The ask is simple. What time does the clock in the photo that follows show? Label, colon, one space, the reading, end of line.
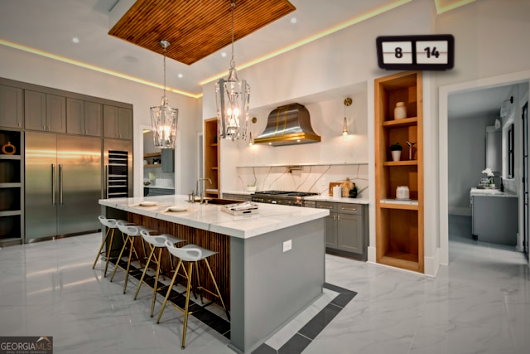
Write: 8:14
